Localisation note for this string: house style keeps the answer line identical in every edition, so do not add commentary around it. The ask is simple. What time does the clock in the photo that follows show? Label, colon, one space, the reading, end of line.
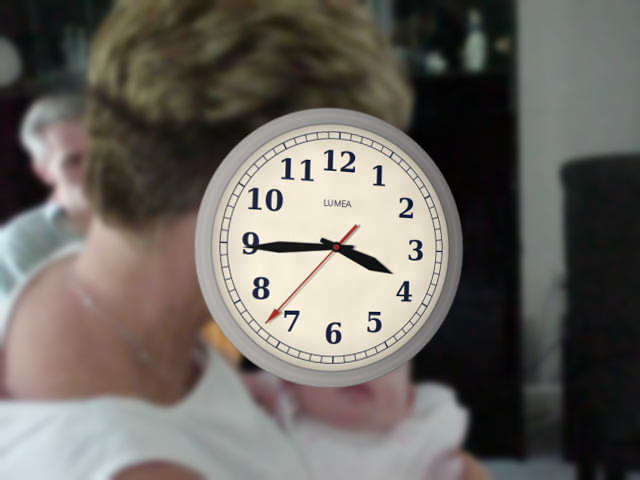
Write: 3:44:37
